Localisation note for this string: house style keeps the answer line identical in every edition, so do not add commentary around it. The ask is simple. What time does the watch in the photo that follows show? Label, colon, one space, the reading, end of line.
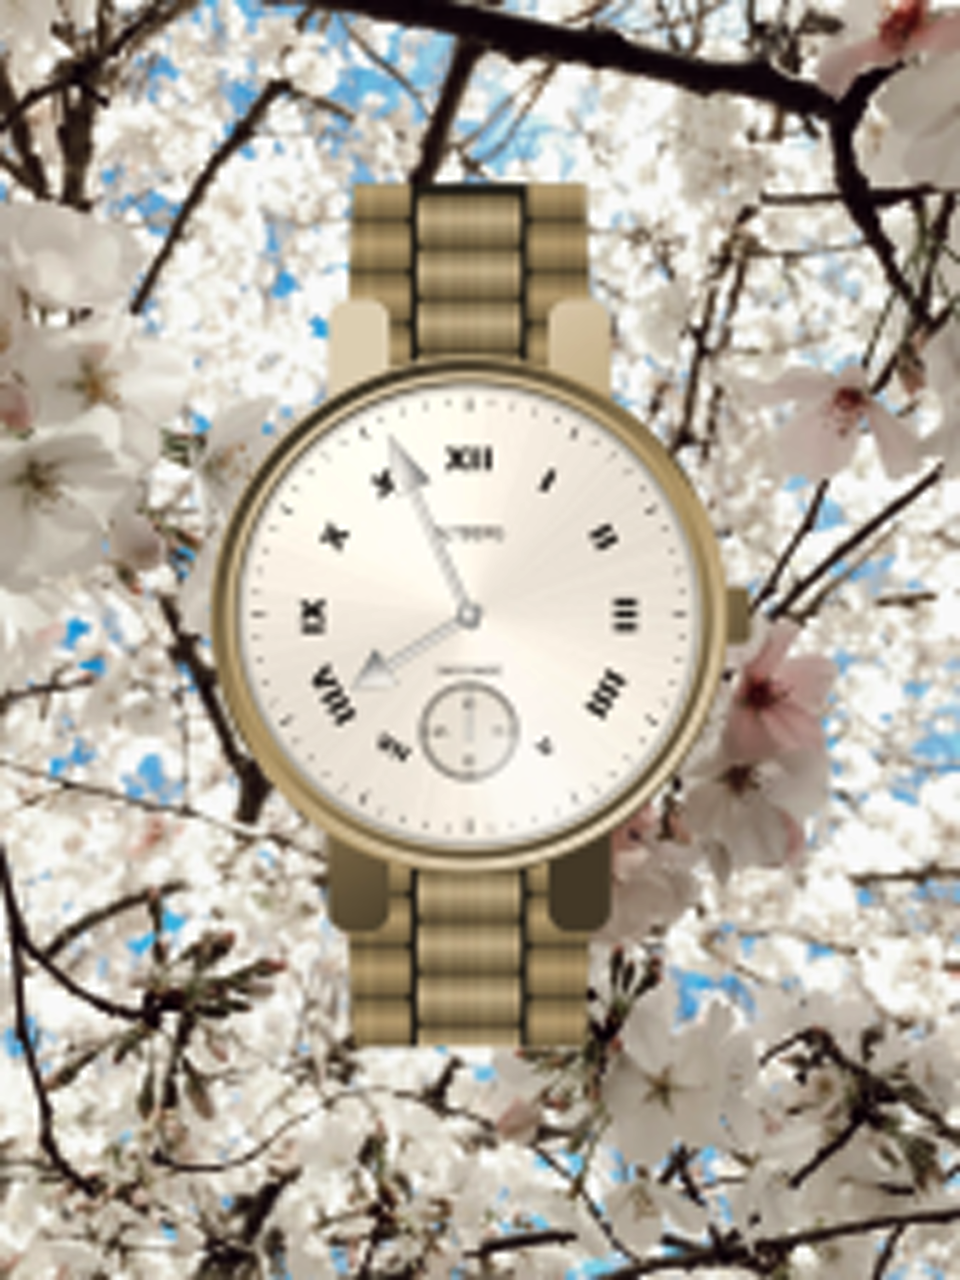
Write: 7:56
